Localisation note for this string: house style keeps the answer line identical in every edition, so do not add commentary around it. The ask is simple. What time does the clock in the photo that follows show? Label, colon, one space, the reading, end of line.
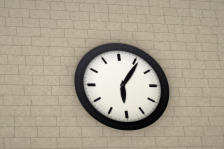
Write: 6:06
